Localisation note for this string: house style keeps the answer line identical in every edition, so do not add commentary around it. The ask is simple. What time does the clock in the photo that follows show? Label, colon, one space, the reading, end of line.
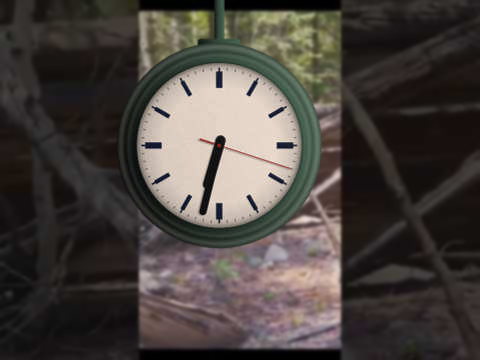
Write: 6:32:18
